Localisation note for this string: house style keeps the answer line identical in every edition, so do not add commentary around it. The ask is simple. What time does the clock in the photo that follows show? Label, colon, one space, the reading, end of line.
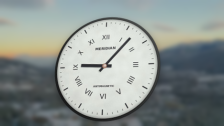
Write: 9:07
